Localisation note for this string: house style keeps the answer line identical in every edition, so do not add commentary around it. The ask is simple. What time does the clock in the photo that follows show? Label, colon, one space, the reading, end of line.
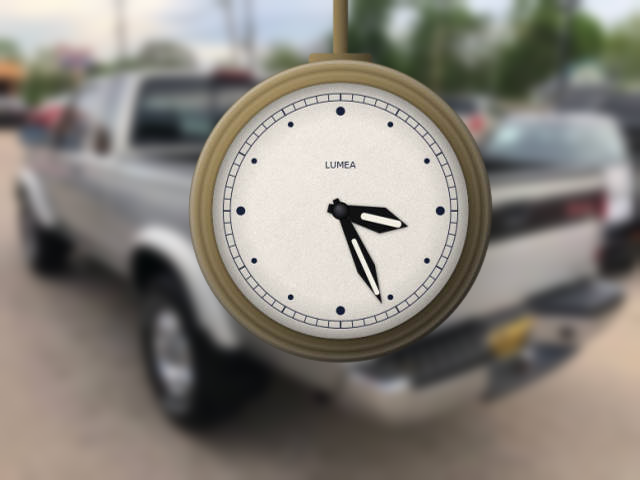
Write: 3:26
